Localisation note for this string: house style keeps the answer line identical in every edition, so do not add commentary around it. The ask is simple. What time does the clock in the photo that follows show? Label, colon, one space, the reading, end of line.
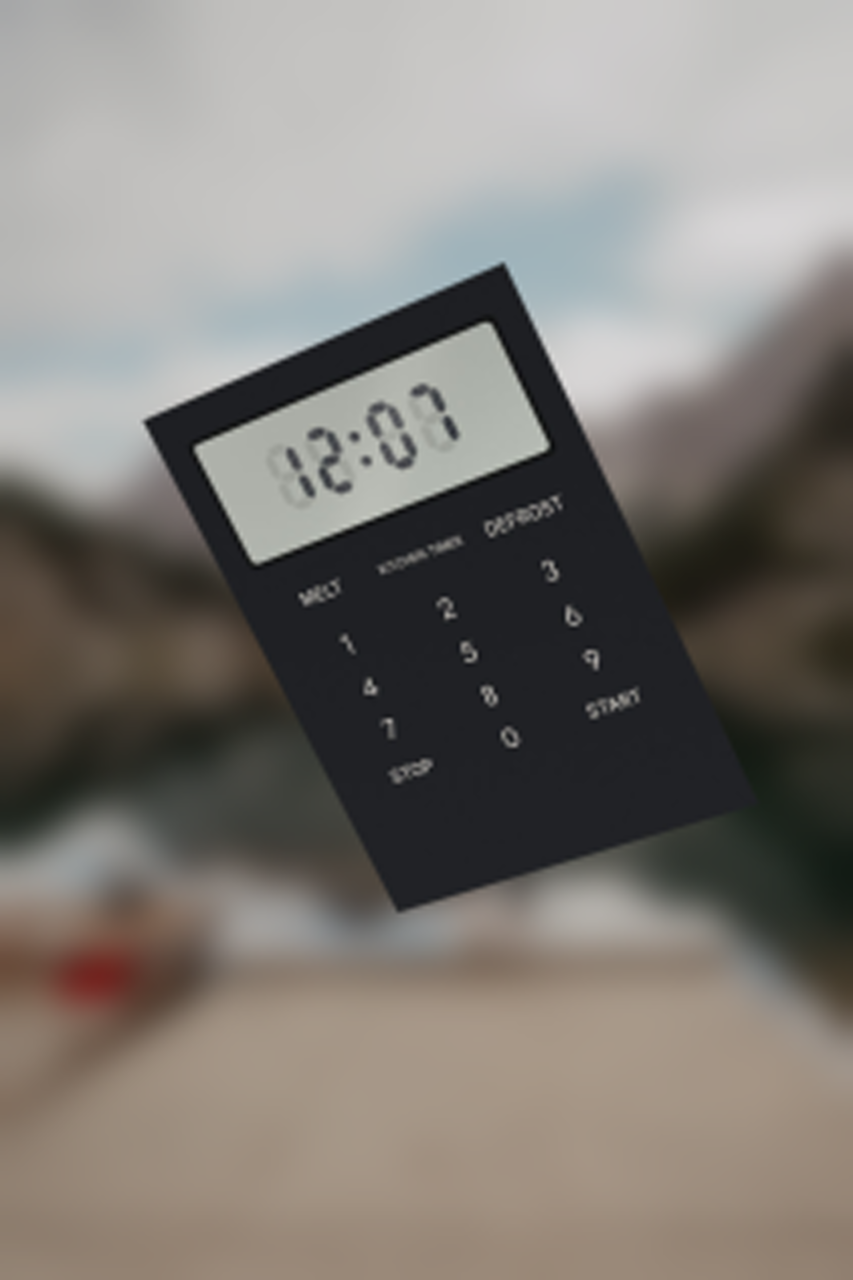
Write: 12:07
